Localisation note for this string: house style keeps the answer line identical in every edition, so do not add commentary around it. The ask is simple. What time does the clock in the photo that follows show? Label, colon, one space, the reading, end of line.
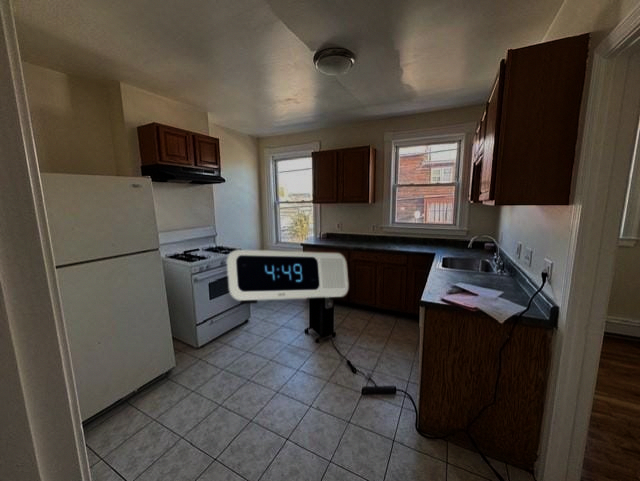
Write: 4:49
